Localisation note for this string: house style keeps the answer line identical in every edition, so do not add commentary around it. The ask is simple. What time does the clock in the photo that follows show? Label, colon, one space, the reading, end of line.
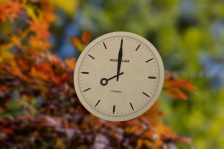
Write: 8:00
